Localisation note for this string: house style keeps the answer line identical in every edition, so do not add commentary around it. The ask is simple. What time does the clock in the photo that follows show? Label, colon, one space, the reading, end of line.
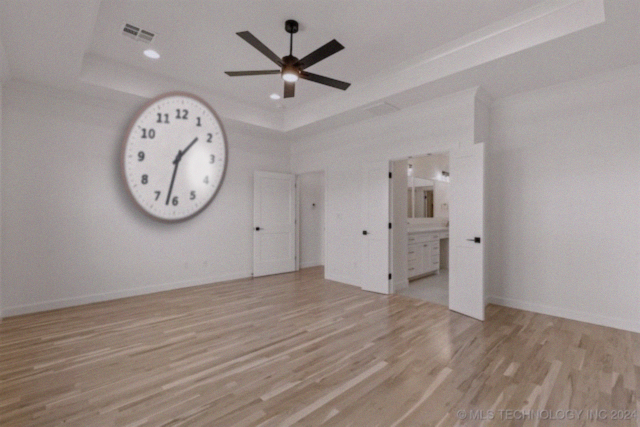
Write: 1:32
